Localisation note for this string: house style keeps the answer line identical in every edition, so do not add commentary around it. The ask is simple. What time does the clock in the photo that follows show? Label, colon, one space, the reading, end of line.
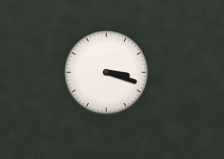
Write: 3:18
